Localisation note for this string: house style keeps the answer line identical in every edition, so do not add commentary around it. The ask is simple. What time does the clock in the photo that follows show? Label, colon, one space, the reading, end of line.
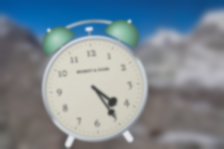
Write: 4:25
